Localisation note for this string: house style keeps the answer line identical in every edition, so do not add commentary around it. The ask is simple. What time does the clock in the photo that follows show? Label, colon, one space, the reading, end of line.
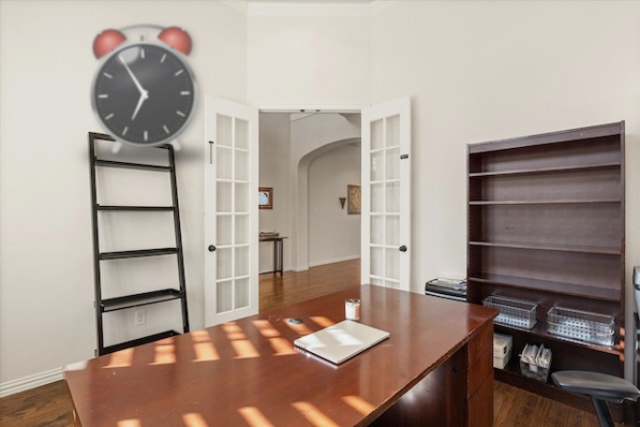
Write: 6:55
